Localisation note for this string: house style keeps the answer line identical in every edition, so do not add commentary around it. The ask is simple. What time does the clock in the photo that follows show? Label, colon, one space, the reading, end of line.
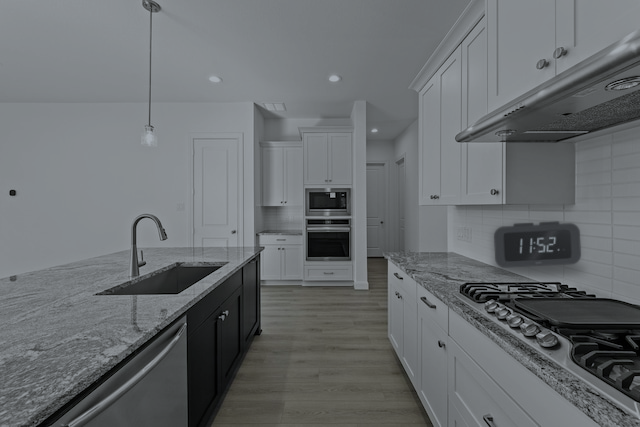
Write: 11:52
